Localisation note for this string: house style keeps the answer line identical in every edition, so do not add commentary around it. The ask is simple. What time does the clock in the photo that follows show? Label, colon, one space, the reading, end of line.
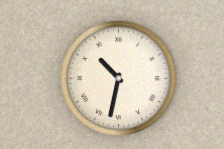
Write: 10:32
